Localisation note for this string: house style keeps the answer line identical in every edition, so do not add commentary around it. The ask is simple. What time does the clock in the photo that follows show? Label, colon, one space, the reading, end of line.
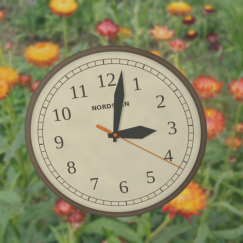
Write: 3:02:21
